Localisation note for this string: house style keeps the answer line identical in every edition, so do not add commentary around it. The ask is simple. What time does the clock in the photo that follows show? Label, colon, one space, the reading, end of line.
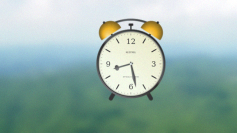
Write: 8:28
